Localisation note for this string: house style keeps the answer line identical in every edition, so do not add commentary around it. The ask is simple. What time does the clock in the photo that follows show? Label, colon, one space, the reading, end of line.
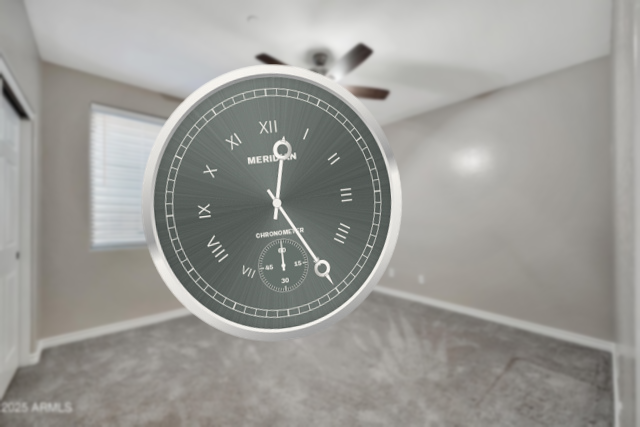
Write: 12:25
